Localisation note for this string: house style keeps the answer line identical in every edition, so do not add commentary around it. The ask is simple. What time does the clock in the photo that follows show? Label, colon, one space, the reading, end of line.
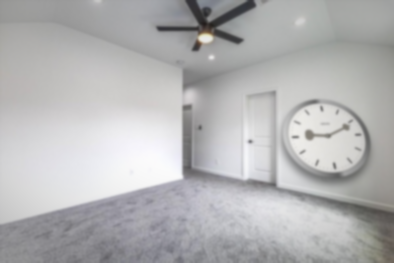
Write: 9:11
